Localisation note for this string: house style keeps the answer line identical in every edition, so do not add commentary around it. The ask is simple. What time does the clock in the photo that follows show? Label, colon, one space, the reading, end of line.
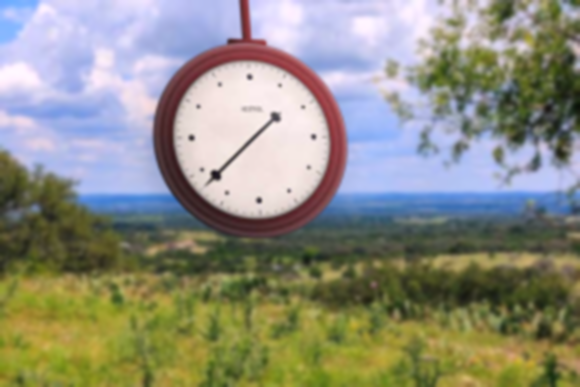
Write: 1:38
